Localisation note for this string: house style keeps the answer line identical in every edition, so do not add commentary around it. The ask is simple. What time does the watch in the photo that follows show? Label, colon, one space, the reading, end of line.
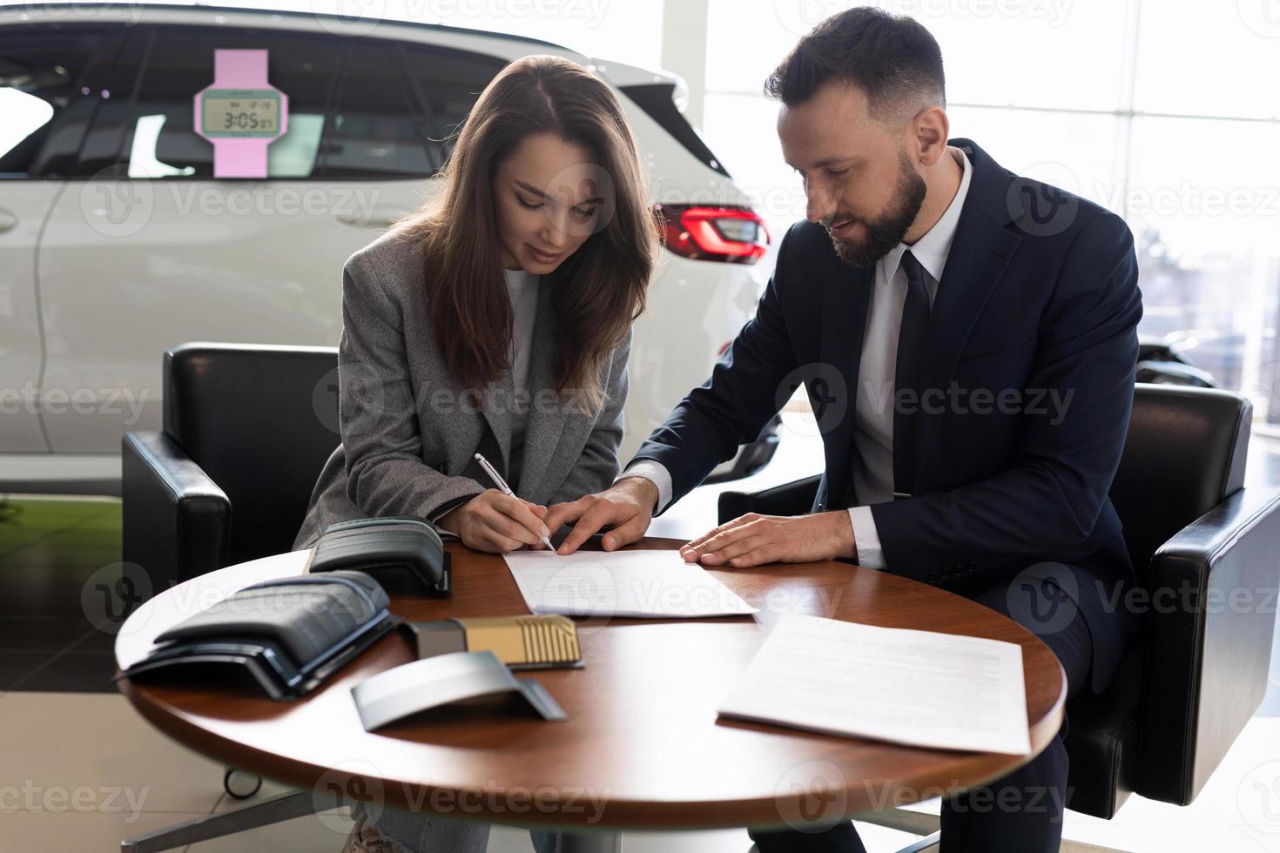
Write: 3:05
